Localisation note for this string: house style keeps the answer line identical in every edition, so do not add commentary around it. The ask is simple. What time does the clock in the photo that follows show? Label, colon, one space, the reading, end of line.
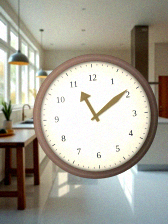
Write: 11:09
